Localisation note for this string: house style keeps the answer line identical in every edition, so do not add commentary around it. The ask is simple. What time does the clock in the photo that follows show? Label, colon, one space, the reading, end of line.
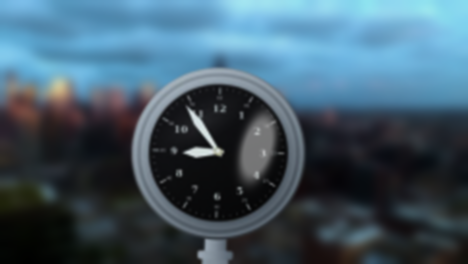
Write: 8:54
